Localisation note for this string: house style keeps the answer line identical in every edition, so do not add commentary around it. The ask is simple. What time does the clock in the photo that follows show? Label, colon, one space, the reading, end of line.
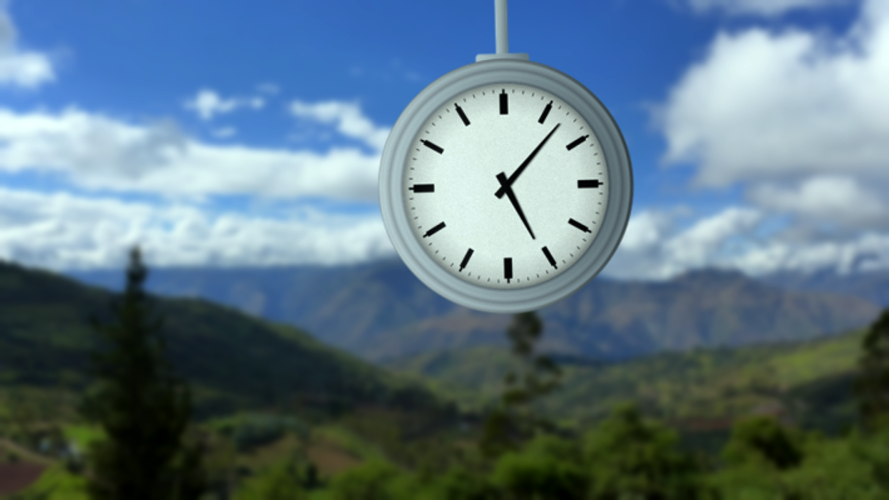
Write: 5:07
